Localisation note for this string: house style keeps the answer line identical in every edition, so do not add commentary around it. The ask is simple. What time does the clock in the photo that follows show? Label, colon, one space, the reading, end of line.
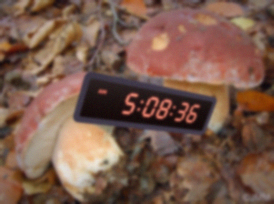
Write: 5:08:36
